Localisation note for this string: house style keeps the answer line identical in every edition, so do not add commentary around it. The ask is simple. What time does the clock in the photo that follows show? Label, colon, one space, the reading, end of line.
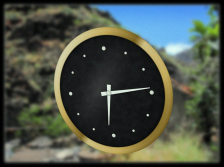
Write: 6:14
